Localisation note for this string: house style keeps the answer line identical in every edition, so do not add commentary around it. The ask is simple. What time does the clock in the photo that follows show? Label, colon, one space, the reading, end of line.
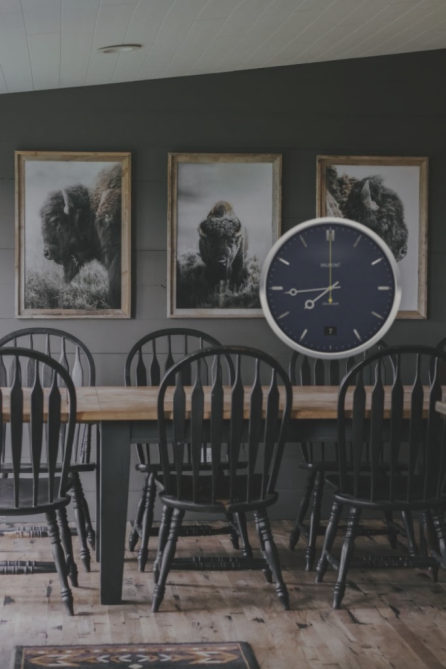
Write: 7:44:00
